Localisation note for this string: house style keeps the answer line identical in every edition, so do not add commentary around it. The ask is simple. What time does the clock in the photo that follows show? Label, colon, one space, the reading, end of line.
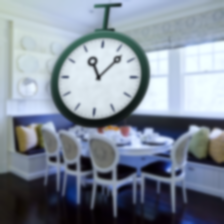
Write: 11:07
